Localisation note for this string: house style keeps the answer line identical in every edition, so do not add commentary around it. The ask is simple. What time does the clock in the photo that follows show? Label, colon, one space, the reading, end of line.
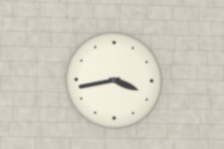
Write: 3:43
